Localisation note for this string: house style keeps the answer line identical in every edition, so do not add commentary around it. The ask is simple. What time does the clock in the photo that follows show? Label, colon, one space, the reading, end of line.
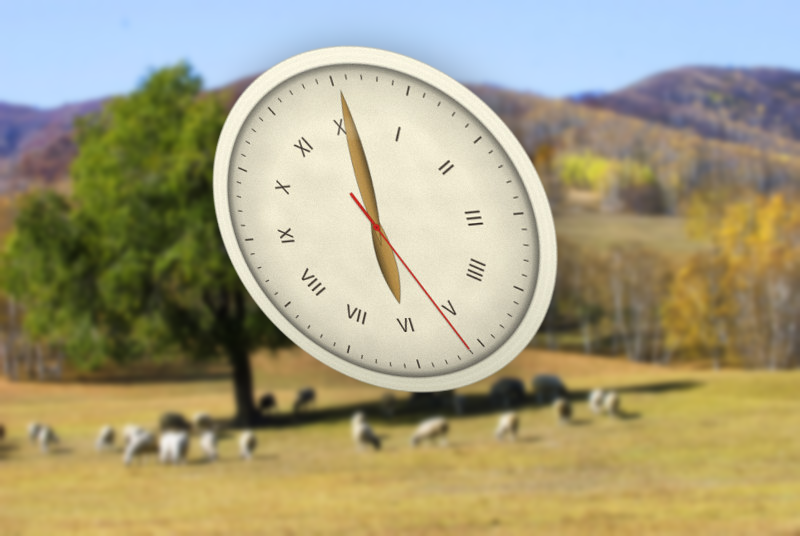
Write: 6:00:26
